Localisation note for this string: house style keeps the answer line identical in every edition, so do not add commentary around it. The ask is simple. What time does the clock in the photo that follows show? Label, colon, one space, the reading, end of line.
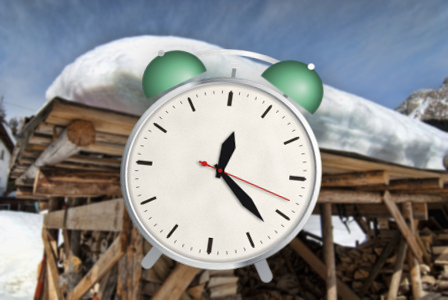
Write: 12:22:18
